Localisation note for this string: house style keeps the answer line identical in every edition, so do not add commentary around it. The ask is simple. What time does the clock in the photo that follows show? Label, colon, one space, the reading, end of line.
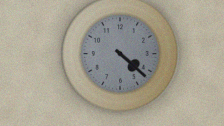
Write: 4:22
